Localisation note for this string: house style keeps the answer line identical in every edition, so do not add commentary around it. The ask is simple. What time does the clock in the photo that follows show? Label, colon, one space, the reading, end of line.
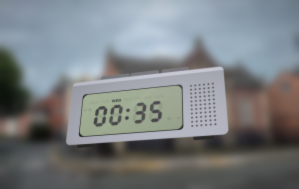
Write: 0:35
